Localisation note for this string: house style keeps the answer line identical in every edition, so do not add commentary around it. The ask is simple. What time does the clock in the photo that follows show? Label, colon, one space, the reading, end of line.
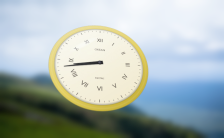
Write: 8:43
